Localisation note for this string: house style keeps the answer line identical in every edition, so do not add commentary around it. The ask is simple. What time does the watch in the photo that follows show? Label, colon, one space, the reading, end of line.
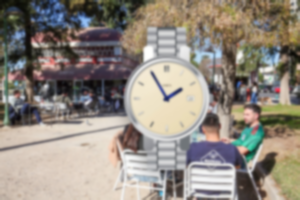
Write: 1:55
